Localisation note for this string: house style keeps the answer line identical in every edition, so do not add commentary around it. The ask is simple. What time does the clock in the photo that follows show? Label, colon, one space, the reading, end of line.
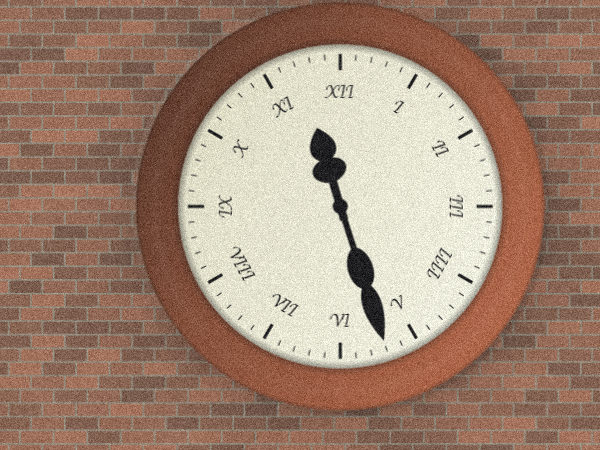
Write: 11:27
